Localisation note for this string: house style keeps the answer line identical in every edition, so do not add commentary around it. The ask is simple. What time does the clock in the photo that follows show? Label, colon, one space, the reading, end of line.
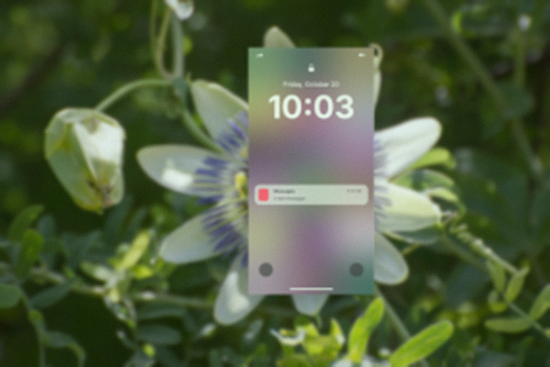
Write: 10:03
